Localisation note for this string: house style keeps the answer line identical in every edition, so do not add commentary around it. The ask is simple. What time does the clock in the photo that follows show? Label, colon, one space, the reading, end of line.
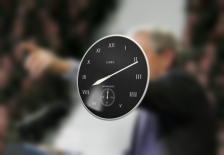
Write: 8:11
